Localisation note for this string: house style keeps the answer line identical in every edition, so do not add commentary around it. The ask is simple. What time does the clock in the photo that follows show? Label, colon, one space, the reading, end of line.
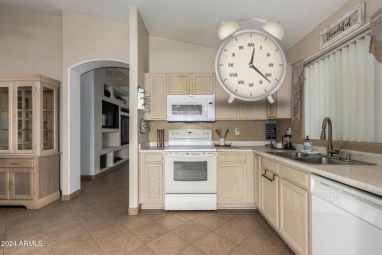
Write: 12:22
